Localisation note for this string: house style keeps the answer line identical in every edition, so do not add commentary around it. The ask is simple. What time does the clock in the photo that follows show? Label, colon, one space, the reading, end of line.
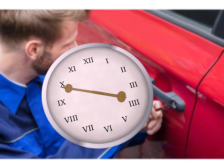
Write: 3:49
